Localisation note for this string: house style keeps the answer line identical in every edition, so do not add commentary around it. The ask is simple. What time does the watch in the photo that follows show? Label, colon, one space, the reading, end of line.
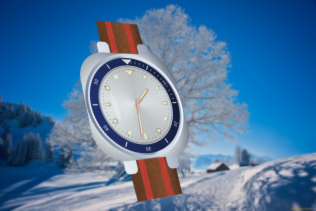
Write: 1:31
